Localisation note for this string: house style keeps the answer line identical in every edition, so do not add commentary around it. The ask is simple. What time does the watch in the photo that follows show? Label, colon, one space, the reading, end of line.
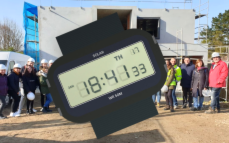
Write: 18:41:33
